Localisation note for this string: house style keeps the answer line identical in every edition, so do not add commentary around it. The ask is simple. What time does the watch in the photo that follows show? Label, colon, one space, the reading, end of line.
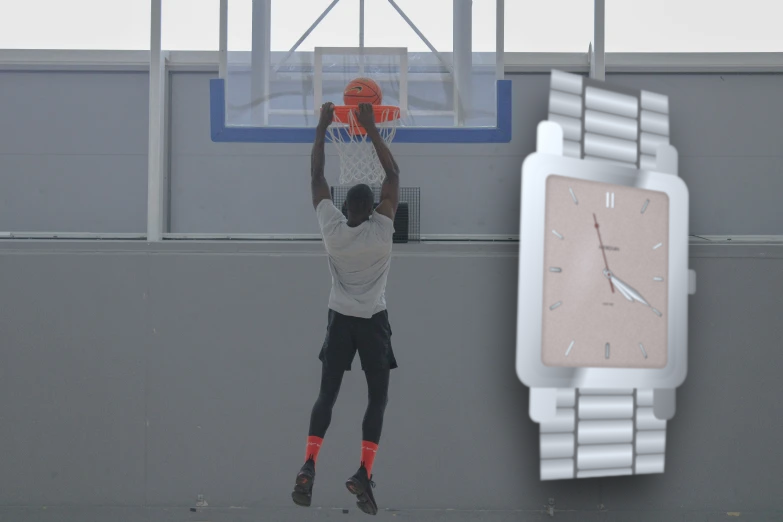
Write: 4:19:57
